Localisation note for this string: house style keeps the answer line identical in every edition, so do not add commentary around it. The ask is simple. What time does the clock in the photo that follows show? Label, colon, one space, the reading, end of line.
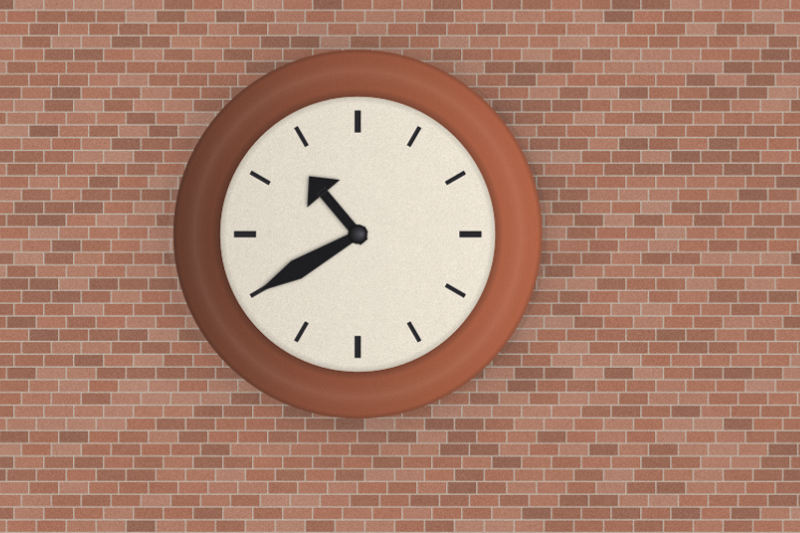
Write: 10:40
